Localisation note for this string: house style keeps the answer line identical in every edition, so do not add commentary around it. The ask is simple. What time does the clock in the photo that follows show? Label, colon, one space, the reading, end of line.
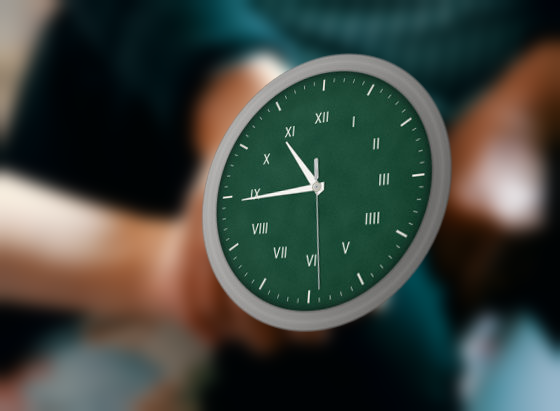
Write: 10:44:29
